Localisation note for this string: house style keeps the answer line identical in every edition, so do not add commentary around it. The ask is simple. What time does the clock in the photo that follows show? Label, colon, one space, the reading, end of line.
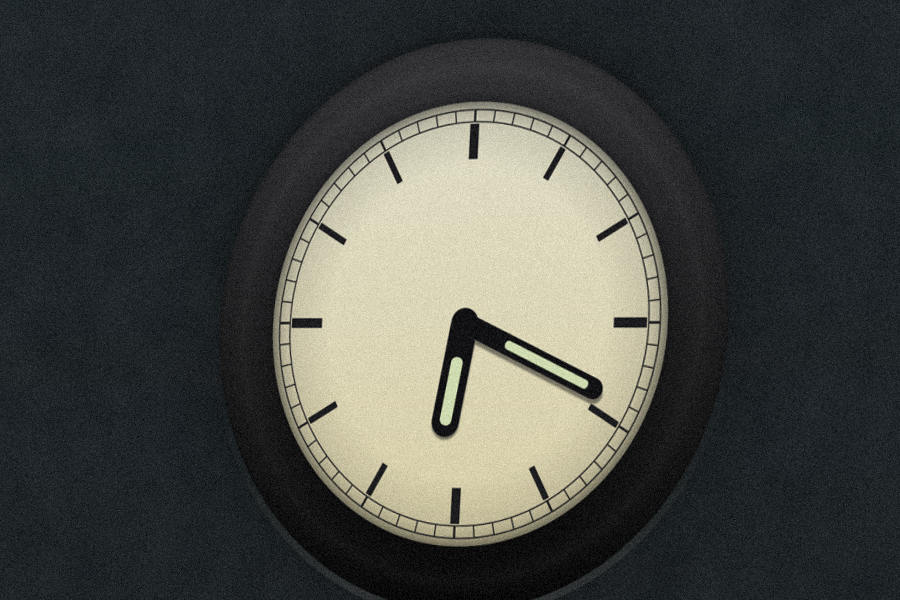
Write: 6:19
